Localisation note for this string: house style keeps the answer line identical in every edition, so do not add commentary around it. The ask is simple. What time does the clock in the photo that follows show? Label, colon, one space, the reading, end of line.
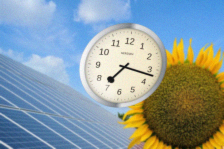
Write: 7:17
